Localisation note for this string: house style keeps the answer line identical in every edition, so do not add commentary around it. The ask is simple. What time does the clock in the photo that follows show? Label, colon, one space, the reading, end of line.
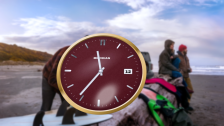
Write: 11:36
